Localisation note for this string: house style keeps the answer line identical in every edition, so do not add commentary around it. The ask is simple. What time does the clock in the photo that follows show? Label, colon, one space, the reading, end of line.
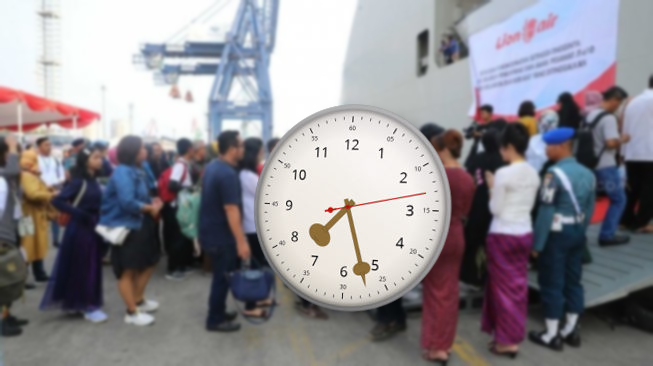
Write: 7:27:13
